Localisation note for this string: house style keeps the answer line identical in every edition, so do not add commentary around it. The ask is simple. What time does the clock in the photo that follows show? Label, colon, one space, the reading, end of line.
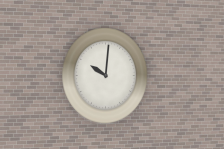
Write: 10:01
